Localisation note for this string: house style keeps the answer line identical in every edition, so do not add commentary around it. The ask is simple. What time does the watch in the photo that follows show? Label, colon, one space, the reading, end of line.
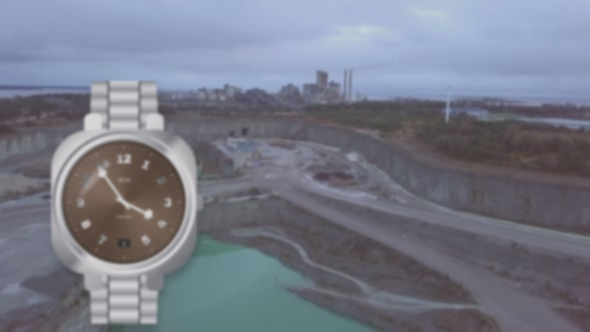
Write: 3:54
